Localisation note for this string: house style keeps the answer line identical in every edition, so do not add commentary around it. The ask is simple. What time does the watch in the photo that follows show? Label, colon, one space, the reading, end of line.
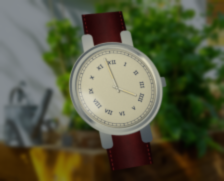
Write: 3:58
